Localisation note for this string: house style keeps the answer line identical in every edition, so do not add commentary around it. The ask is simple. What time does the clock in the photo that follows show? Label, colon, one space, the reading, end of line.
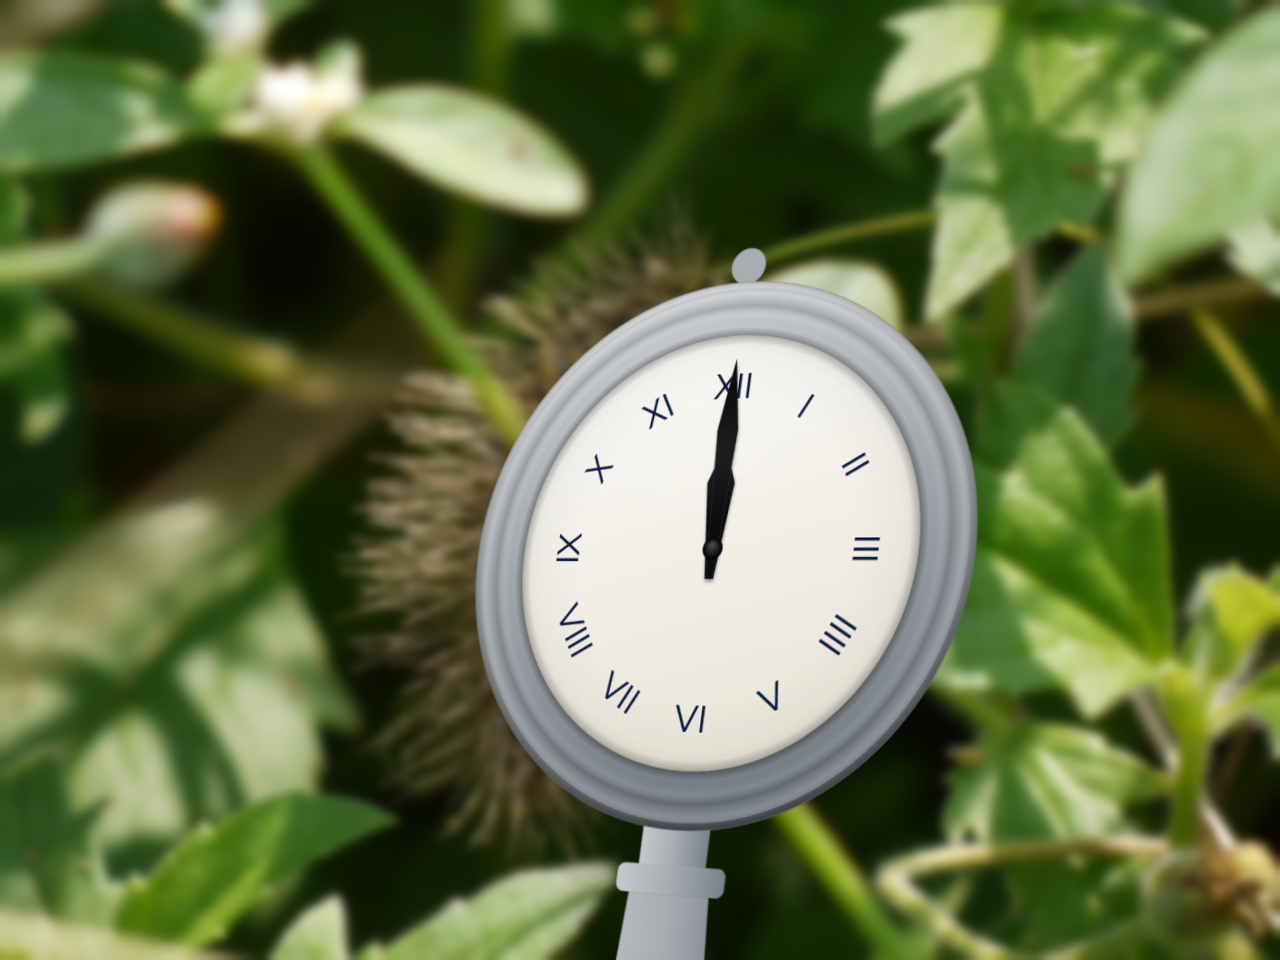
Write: 12:00
